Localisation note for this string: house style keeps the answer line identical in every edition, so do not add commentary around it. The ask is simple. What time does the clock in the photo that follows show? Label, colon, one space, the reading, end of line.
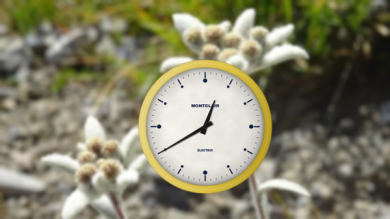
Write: 12:40
